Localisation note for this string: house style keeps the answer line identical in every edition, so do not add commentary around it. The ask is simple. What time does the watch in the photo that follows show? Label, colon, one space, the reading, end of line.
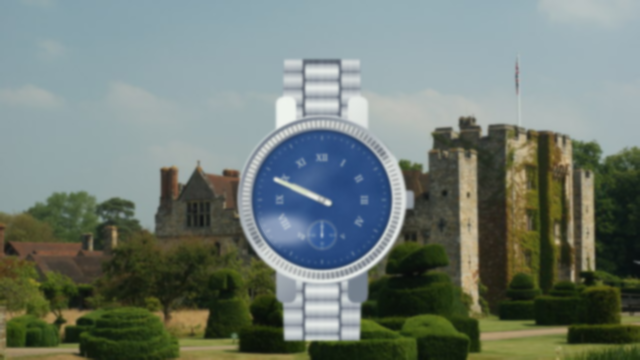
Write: 9:49
